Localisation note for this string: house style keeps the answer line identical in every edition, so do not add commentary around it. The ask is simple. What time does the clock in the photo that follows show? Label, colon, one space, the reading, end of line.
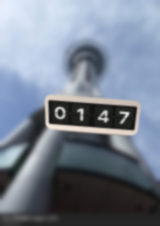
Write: 1:47
